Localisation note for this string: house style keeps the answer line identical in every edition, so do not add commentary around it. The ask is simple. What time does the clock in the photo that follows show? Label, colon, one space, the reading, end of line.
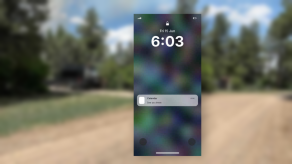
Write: 6:03
